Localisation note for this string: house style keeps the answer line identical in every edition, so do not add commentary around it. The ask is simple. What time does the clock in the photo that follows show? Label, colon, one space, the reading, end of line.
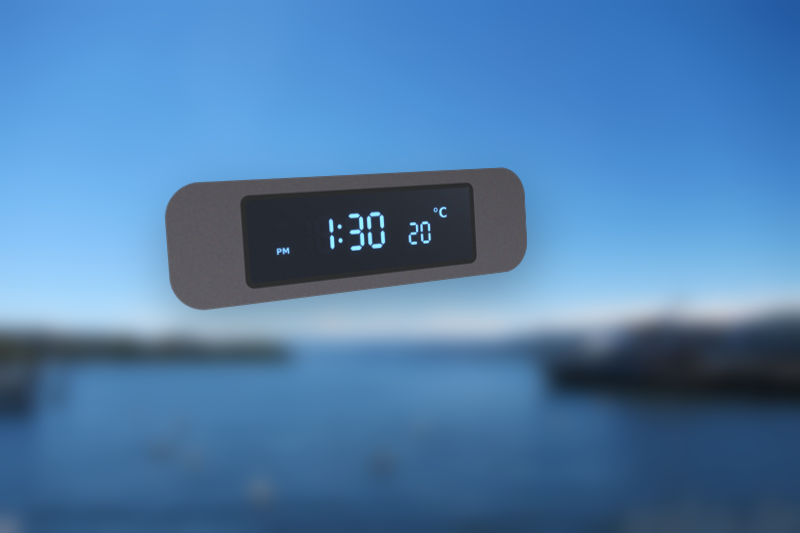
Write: 1:30
